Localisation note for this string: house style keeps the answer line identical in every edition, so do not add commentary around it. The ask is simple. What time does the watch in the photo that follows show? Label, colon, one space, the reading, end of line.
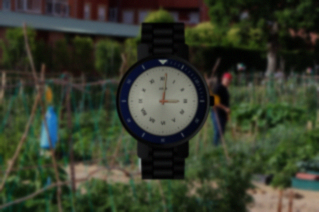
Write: 3:01
